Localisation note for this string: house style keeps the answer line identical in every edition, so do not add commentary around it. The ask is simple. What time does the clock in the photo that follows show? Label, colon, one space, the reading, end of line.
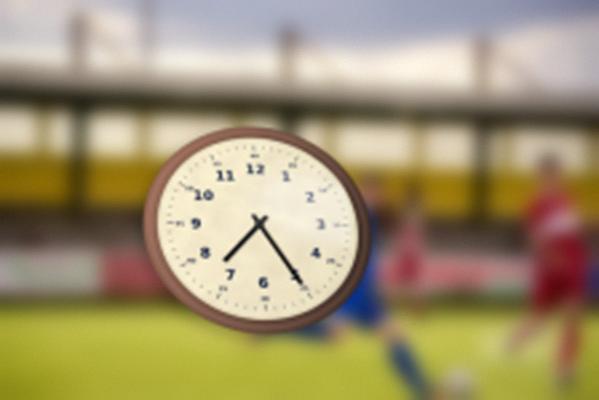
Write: 7:25
